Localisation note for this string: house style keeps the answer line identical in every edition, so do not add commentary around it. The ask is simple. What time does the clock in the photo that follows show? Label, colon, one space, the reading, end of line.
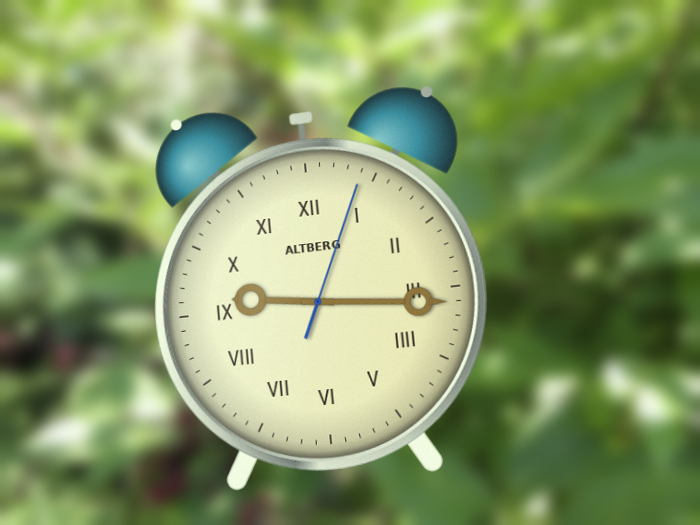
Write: 9:16:04
